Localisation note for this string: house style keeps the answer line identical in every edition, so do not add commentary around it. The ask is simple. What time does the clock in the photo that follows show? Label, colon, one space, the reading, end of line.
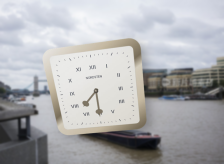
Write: 7:30
